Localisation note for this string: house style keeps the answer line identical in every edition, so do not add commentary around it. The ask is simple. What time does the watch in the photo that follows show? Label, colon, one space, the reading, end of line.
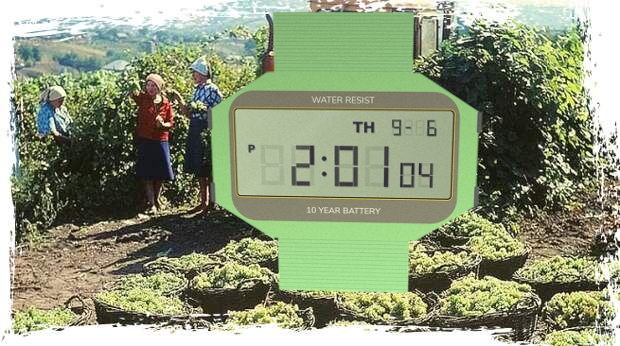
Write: 2:01:04
